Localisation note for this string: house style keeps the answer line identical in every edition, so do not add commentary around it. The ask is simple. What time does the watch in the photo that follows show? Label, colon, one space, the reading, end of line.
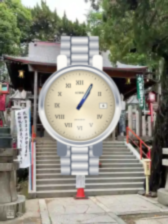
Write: 1:05
